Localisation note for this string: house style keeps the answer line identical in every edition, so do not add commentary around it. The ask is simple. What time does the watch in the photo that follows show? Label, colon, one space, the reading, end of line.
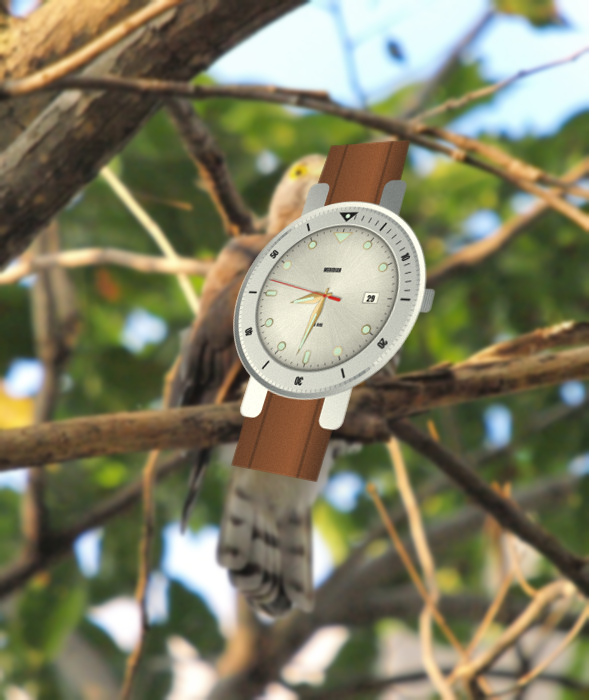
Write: 8:31:47
